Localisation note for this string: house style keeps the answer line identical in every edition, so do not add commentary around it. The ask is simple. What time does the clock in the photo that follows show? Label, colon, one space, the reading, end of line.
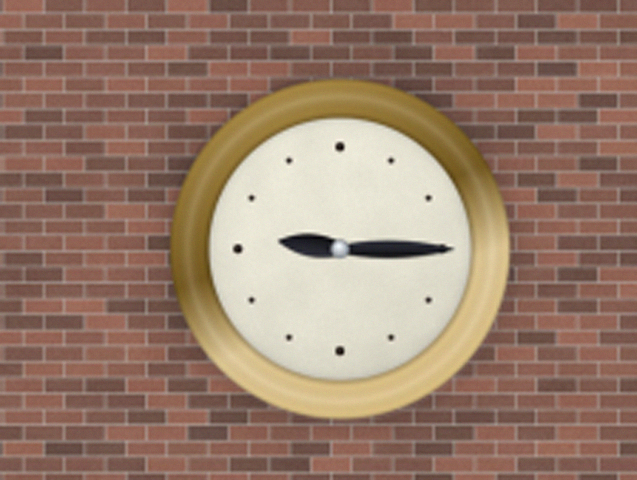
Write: 9:15
